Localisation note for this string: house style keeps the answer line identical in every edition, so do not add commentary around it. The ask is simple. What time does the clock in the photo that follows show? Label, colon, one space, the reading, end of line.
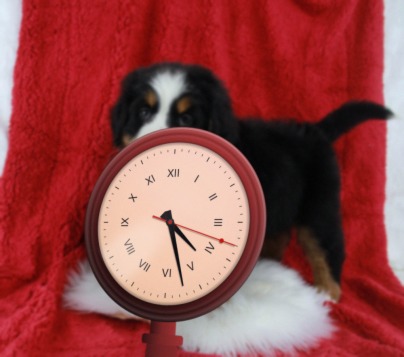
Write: 4:27:18
